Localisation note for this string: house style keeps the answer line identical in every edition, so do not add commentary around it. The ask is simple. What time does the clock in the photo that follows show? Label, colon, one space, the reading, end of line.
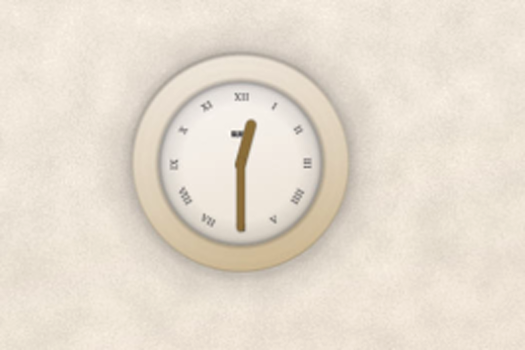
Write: 12:30
